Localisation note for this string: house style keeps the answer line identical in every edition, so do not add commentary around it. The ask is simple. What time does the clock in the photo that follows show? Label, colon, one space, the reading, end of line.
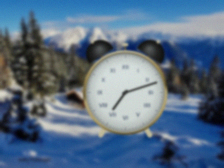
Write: 7:12
